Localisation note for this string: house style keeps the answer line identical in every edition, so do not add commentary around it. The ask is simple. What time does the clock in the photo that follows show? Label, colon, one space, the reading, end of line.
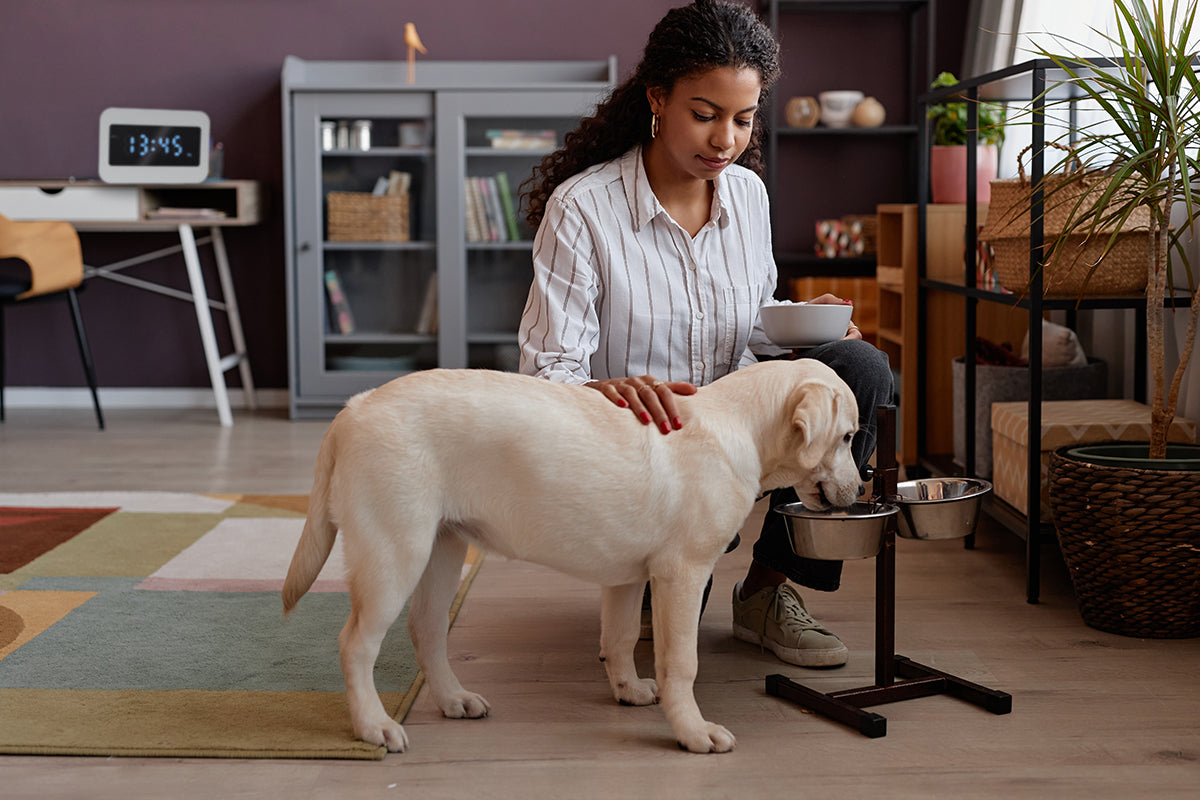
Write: 13:45
